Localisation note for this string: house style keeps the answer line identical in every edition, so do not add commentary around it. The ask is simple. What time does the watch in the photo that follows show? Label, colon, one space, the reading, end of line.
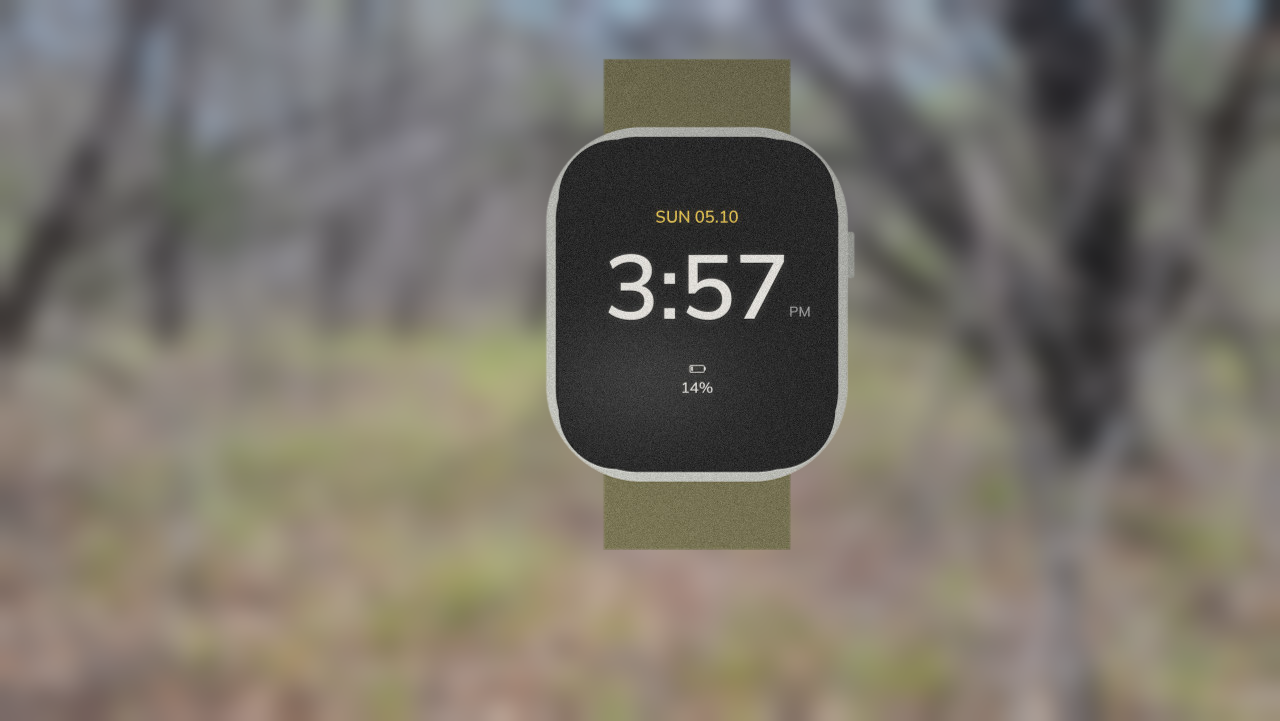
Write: 3:57
